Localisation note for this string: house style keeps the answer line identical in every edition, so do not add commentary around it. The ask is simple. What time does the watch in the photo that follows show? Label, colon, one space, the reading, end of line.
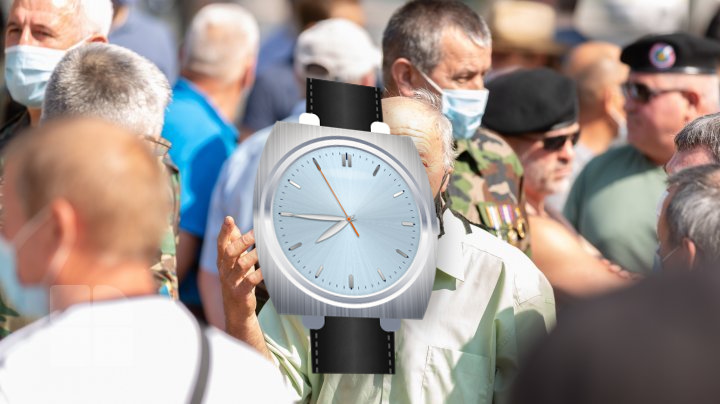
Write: 7:44:55
